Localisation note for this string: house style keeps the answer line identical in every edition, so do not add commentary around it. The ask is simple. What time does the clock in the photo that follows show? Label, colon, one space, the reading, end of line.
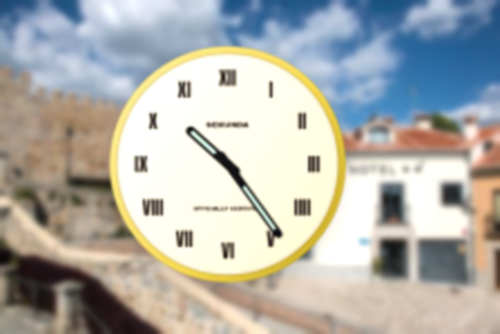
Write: 10:24
